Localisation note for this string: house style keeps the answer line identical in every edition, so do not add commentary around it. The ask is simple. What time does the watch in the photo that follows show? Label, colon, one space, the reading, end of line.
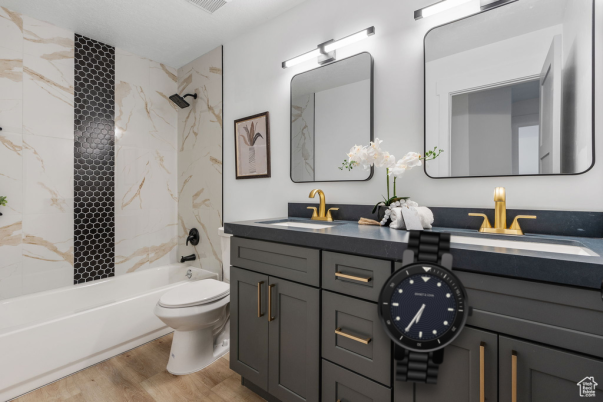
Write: 6:35
